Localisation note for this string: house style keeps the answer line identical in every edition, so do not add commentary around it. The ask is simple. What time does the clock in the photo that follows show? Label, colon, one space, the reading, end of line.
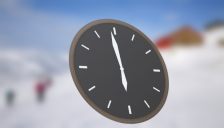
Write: 5:59
